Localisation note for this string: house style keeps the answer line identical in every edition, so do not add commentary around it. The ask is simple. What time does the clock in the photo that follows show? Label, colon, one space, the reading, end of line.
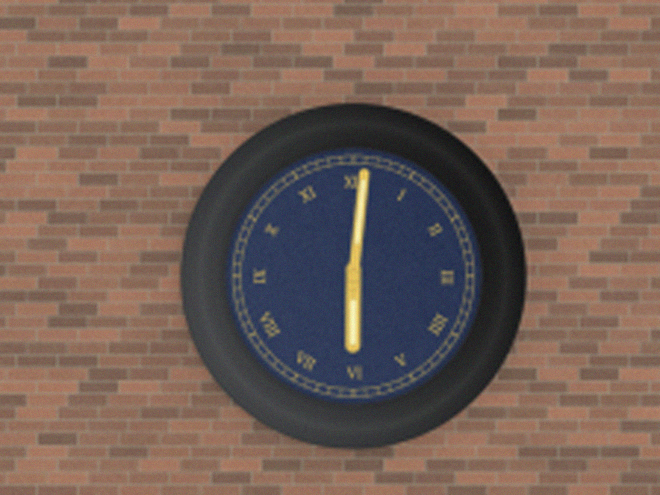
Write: 6:01
